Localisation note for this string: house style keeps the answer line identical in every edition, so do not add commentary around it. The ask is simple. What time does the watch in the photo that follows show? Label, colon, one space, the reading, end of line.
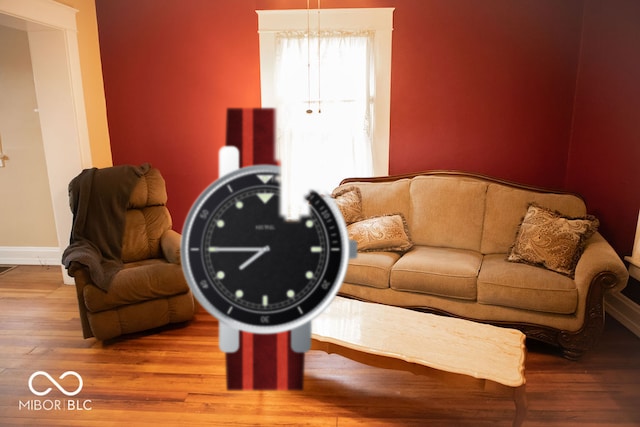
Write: 7:45
